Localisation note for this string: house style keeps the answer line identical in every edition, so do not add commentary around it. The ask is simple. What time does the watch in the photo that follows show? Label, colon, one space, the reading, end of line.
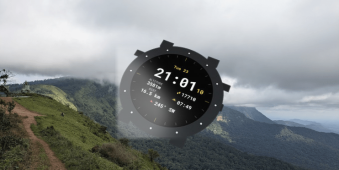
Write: 21:01
